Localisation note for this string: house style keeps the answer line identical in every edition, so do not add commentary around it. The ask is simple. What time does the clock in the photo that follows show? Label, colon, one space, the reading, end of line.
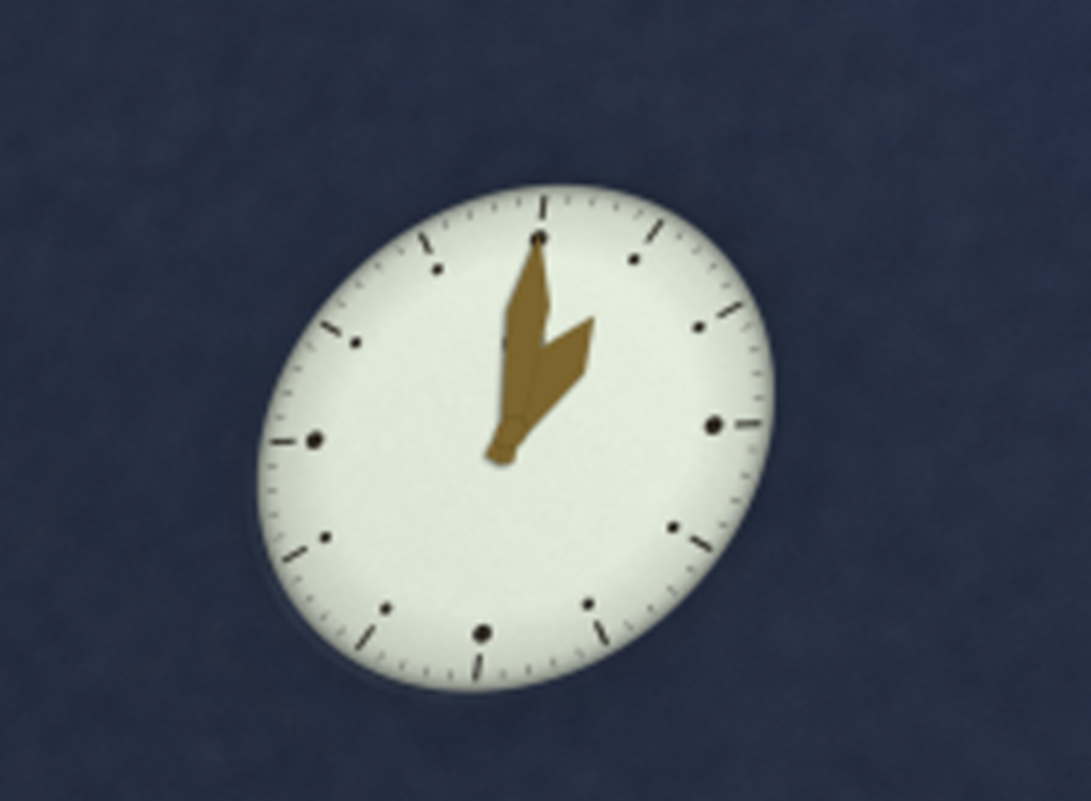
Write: 1:00
